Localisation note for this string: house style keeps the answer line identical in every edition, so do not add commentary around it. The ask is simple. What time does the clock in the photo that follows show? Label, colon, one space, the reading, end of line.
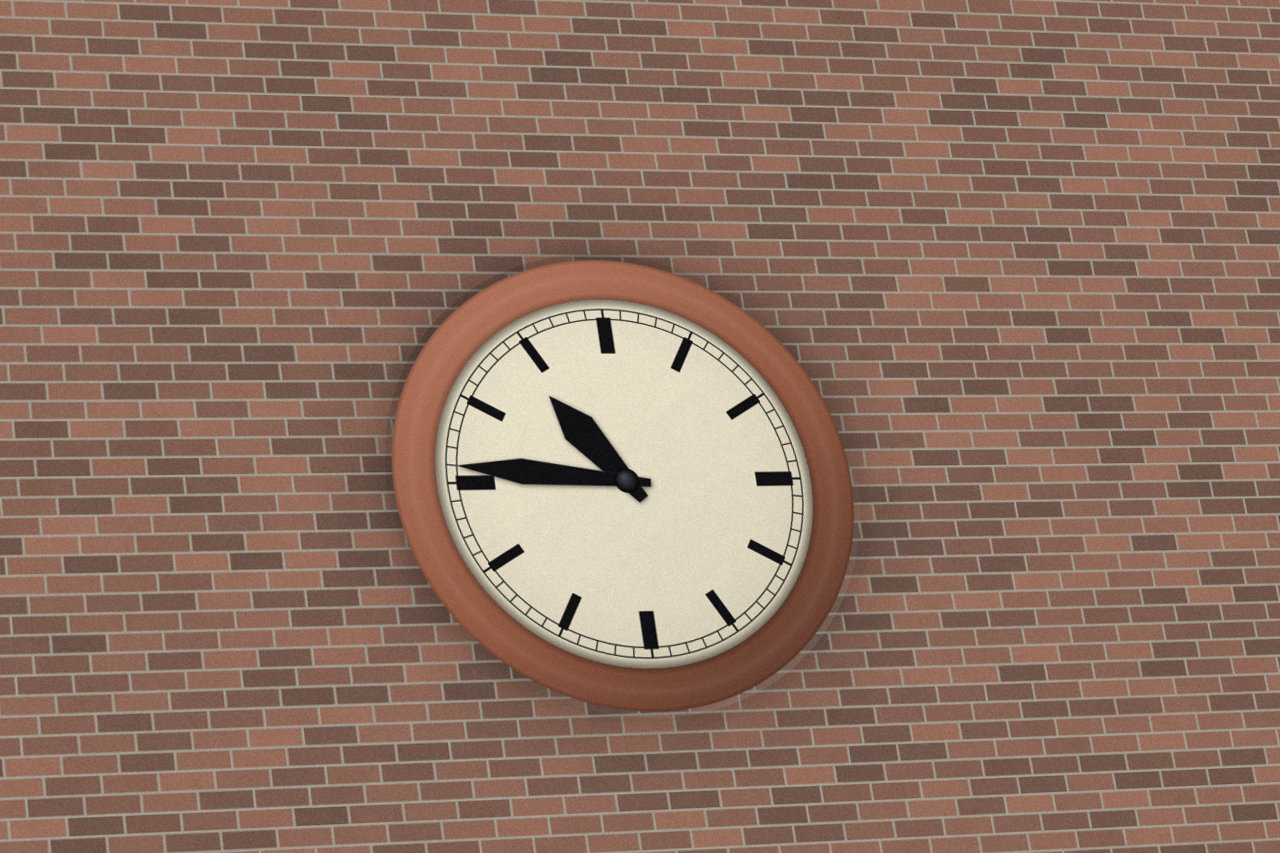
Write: 10:46
